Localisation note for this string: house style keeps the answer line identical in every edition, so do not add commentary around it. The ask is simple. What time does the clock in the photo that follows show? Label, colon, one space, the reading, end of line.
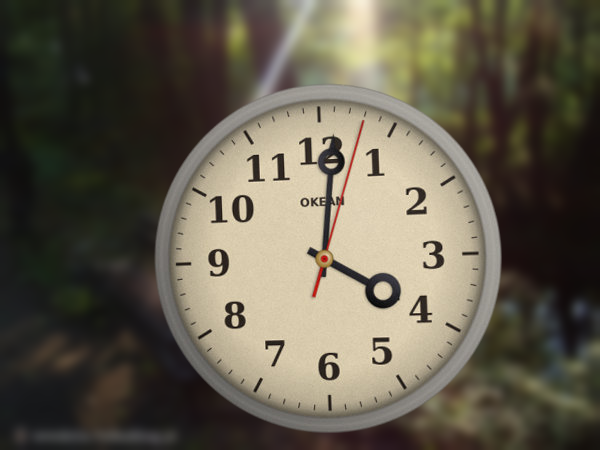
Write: 4:01:03
